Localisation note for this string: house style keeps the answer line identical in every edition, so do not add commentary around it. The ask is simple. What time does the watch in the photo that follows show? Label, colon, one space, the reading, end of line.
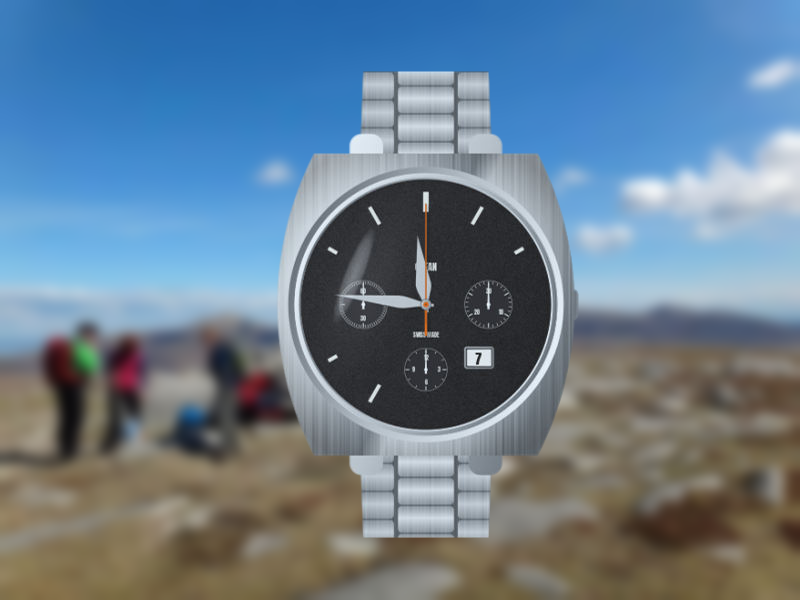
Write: 11:46
